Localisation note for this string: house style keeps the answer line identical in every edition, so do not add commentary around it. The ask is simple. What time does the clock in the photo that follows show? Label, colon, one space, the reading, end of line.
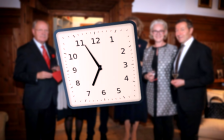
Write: 6:56
